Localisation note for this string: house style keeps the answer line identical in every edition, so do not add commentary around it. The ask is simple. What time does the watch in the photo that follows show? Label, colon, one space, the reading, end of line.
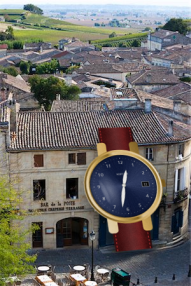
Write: 12:32
